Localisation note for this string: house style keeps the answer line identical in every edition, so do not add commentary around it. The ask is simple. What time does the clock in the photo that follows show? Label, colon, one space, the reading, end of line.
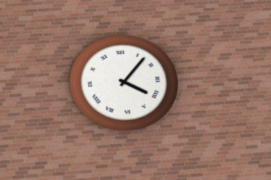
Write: 4:07
